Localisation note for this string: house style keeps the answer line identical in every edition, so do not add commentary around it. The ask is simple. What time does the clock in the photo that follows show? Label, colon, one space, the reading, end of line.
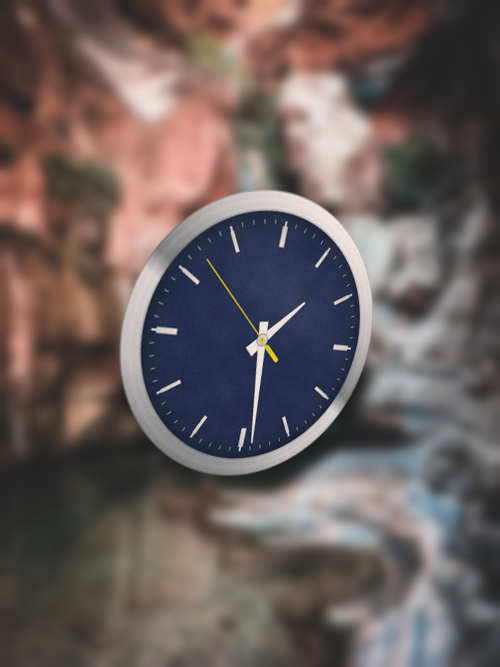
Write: 1:28:52
